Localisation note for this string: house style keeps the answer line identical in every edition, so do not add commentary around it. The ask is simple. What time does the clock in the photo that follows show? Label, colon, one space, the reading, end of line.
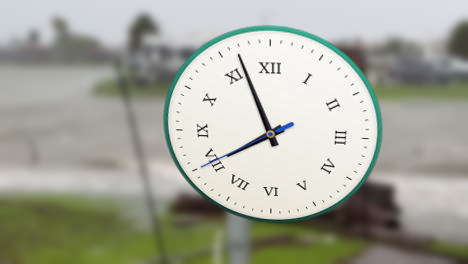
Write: 7:56:40
